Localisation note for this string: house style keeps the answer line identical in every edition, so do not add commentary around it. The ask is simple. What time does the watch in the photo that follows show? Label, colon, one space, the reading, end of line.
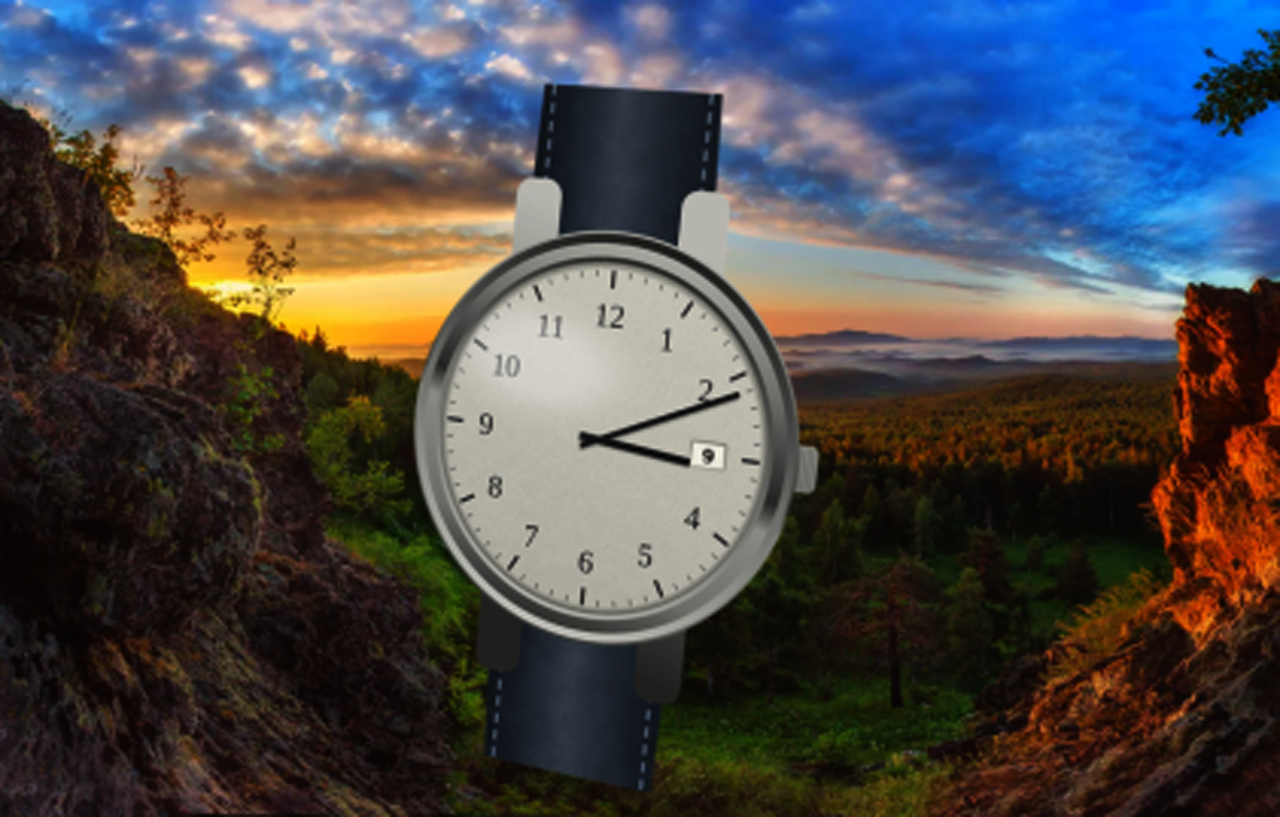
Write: 3:11
